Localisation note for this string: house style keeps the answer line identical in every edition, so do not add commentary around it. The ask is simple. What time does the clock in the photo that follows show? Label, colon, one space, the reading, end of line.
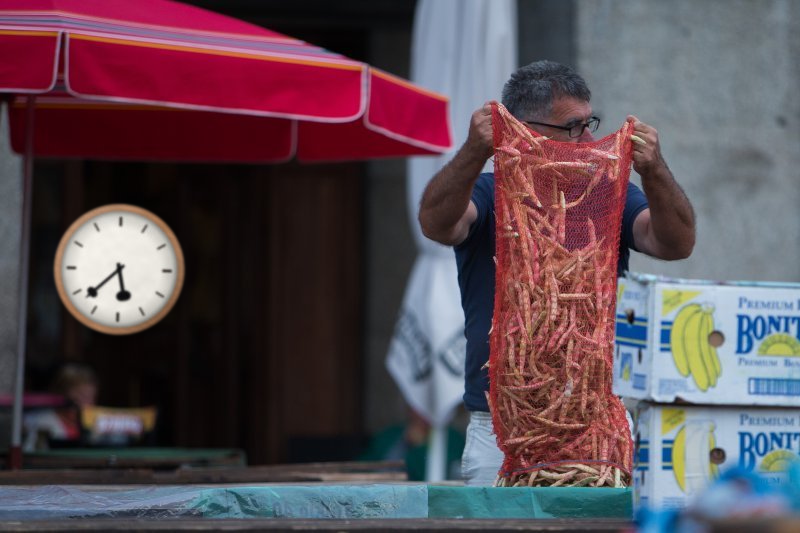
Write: 5:38
